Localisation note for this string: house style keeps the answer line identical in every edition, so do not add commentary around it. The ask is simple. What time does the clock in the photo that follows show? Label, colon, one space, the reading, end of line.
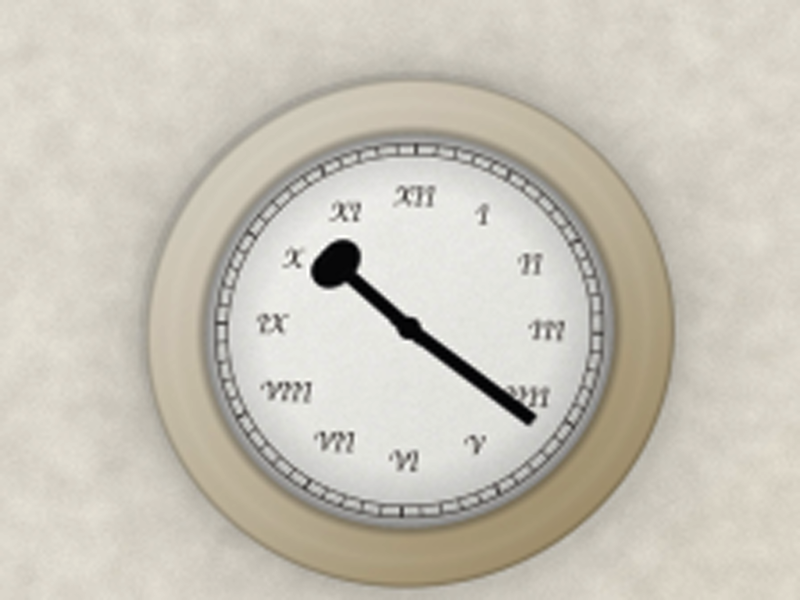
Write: 10:21
